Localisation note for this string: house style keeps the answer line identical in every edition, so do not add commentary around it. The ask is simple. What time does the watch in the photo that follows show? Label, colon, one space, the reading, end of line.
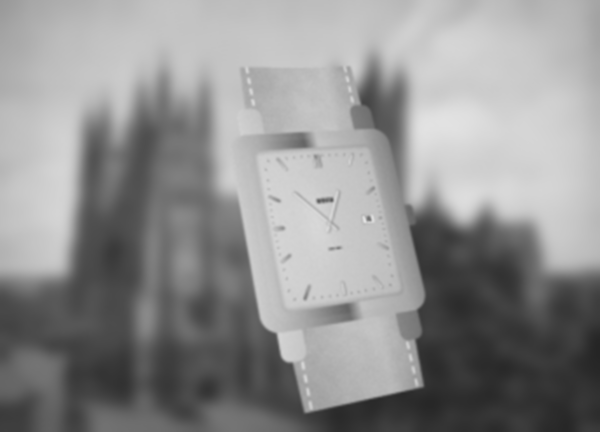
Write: 12:53
